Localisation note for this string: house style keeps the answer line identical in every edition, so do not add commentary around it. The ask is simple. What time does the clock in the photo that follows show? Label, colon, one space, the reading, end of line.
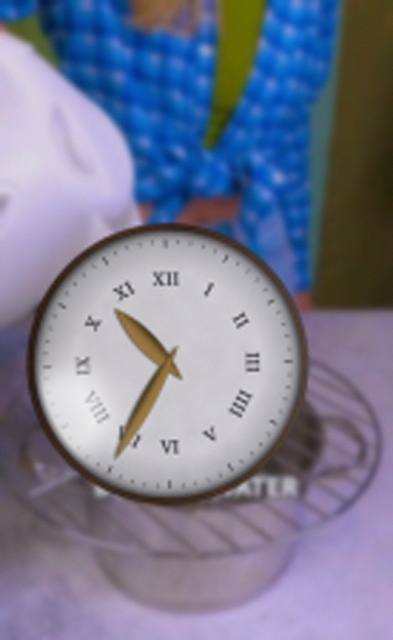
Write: 10:35
